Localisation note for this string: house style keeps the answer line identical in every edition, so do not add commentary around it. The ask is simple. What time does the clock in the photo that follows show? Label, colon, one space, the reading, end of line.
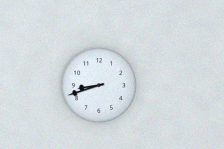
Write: 8:42
